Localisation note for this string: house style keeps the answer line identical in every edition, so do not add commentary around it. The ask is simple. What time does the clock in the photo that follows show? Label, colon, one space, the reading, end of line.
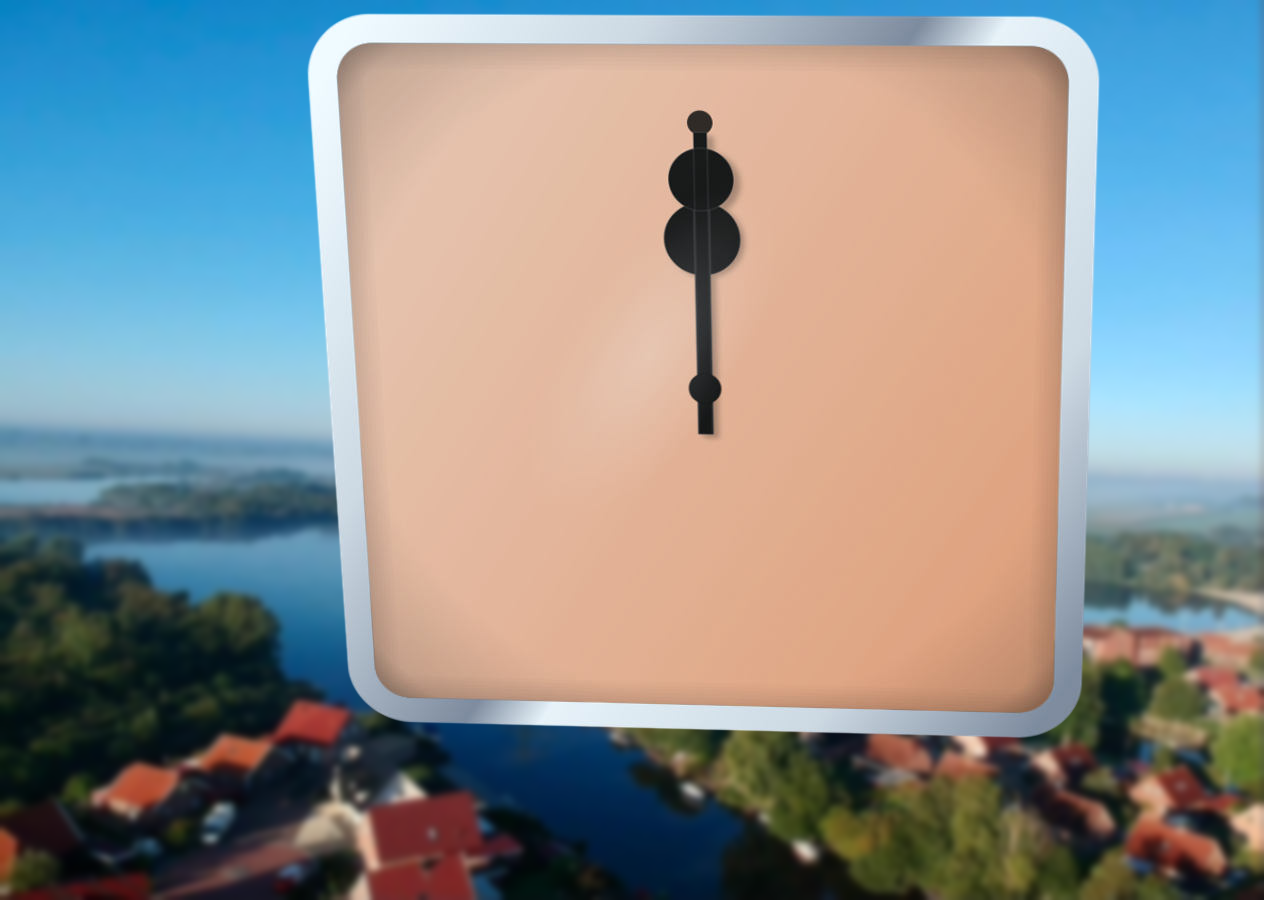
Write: 12:00
